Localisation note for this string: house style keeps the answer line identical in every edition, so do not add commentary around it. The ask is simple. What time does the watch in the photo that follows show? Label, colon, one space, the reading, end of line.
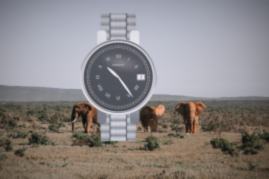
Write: 10:24
